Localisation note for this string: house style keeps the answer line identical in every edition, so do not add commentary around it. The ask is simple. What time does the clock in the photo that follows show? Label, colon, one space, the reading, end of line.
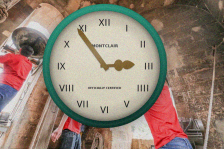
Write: 2:54
